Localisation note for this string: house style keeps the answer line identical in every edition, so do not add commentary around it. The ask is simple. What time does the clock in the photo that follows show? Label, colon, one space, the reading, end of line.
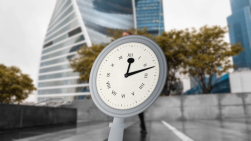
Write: 12:12
